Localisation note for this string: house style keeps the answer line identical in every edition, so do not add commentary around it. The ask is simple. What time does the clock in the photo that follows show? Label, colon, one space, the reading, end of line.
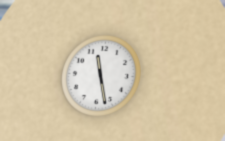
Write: 11:27
